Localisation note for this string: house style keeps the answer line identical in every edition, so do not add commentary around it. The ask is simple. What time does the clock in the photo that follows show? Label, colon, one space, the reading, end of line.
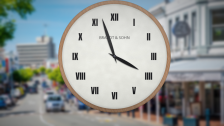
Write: 3:57
